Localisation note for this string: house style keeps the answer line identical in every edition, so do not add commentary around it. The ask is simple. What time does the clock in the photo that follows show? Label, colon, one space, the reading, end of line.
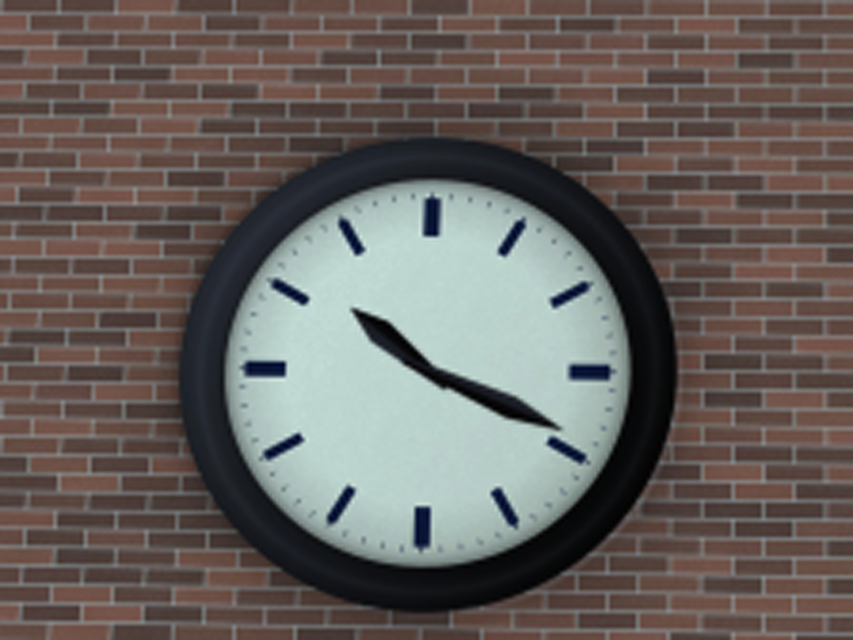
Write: 10:19
